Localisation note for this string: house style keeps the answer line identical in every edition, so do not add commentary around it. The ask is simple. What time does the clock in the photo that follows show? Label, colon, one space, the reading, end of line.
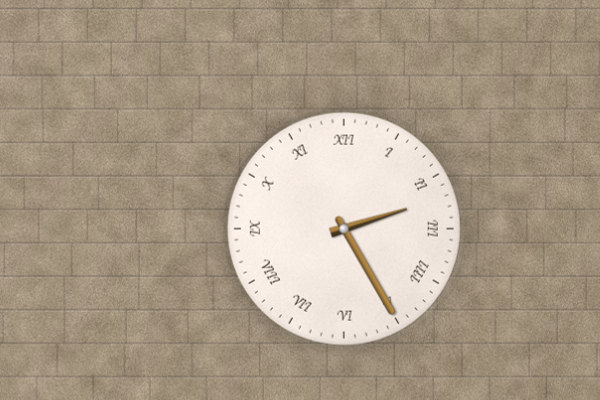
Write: 2:25
